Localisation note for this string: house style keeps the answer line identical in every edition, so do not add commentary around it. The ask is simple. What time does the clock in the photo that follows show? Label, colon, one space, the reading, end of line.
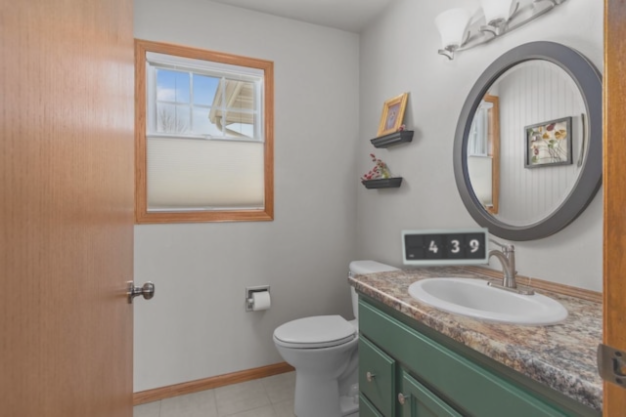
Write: 4:39
